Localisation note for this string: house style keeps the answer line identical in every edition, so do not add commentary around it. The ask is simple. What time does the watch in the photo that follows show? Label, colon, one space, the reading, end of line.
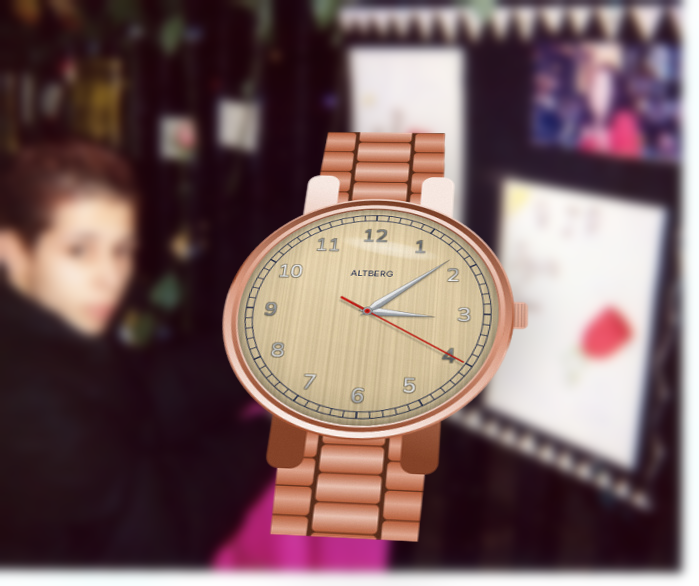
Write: 3:08:20
